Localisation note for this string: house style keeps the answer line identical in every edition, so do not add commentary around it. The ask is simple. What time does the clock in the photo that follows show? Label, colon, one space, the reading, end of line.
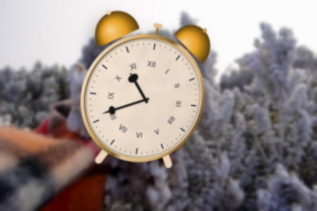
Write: 10:41
